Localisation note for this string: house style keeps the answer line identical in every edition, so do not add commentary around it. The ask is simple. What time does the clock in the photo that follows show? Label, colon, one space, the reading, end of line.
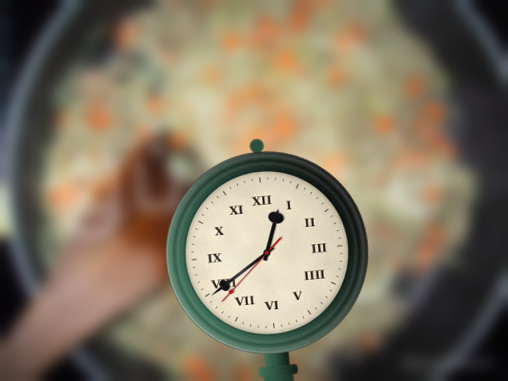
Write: 12:39:38
